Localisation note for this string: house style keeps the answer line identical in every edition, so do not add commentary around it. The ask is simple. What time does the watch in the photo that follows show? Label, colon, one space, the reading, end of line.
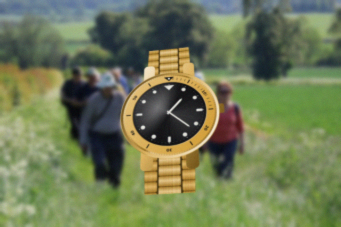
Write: 1:22
